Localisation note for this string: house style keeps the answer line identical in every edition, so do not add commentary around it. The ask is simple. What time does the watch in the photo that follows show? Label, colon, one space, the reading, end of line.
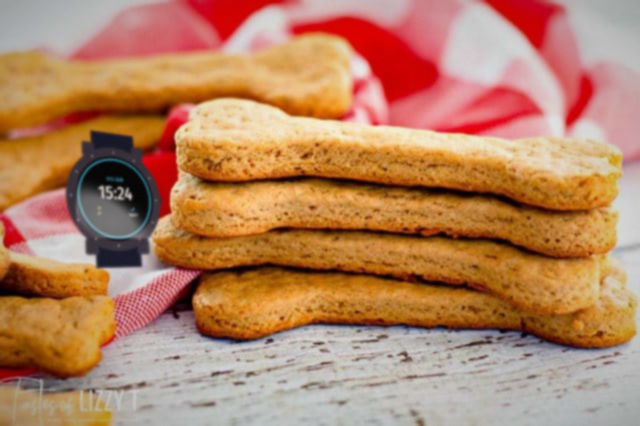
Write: 15:24
